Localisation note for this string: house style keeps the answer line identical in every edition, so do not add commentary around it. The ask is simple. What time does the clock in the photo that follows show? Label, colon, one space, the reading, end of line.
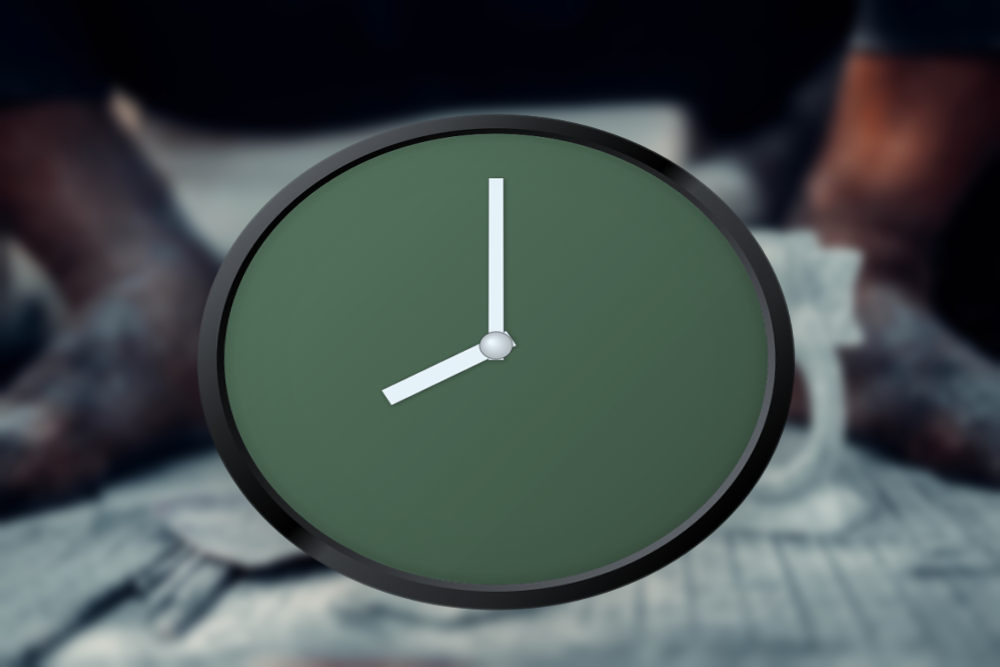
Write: 8:00
